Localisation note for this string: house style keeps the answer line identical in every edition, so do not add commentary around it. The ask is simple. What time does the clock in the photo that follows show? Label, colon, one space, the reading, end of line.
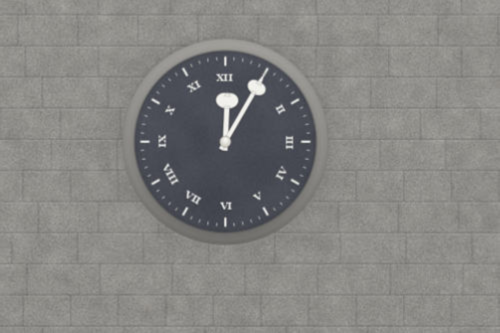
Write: 12:05
